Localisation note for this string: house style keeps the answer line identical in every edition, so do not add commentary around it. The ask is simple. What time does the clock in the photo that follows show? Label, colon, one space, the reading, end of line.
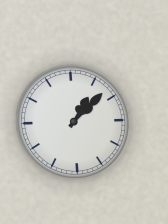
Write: 1:08
